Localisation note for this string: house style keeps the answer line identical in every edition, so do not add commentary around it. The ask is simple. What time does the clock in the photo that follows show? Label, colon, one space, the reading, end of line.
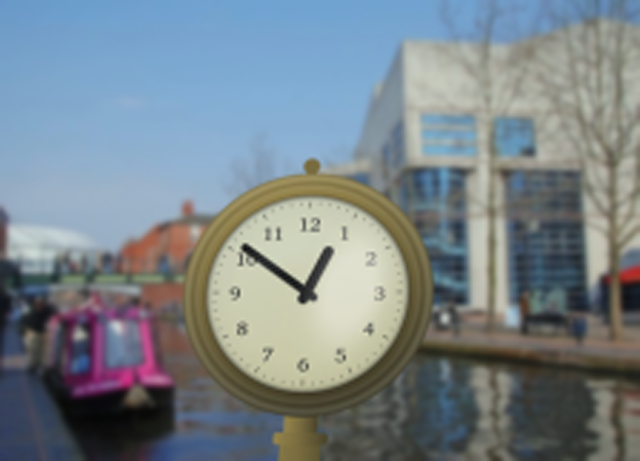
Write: 12:51
